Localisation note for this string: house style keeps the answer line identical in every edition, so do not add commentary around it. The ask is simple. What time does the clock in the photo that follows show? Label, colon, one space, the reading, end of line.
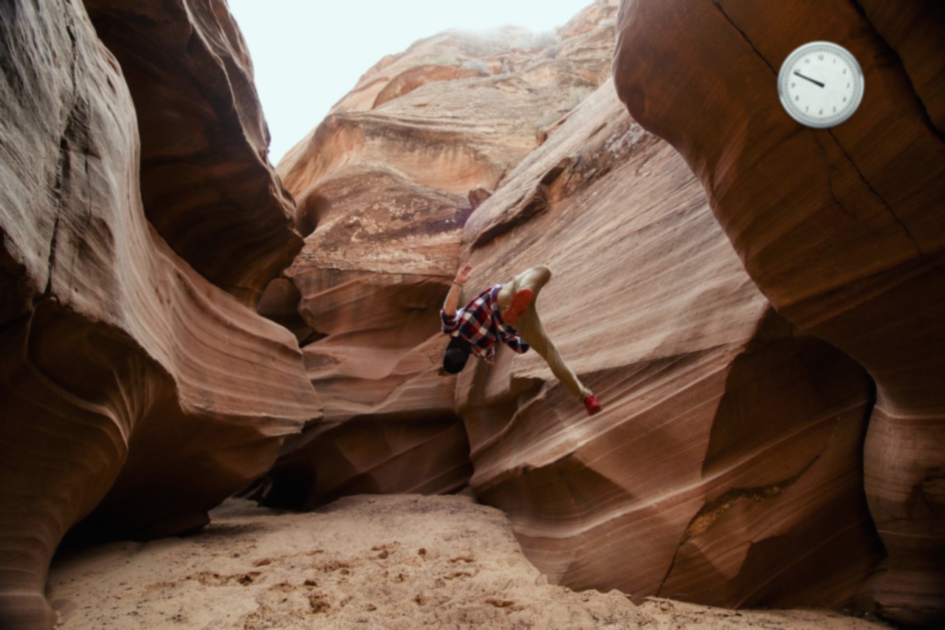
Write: 9:49
